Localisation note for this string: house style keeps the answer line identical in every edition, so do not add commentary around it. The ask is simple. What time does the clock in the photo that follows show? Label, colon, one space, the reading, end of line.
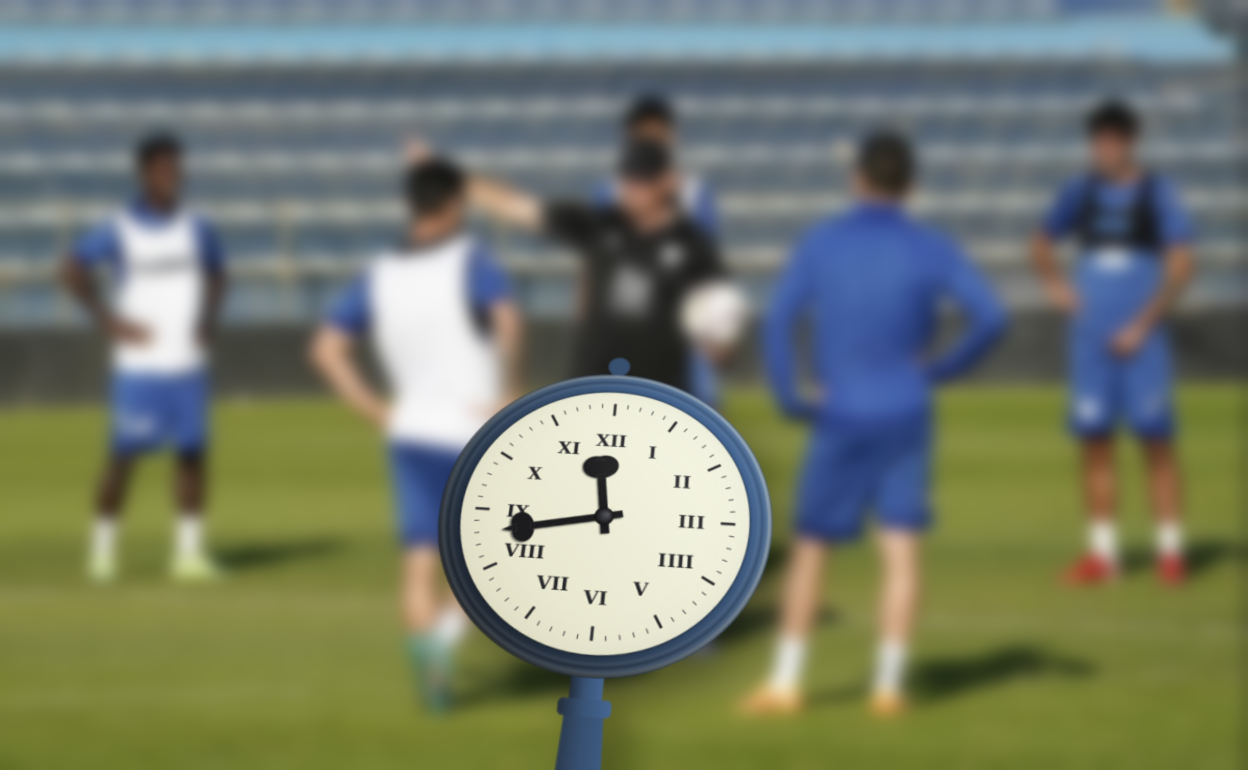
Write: 11:43
